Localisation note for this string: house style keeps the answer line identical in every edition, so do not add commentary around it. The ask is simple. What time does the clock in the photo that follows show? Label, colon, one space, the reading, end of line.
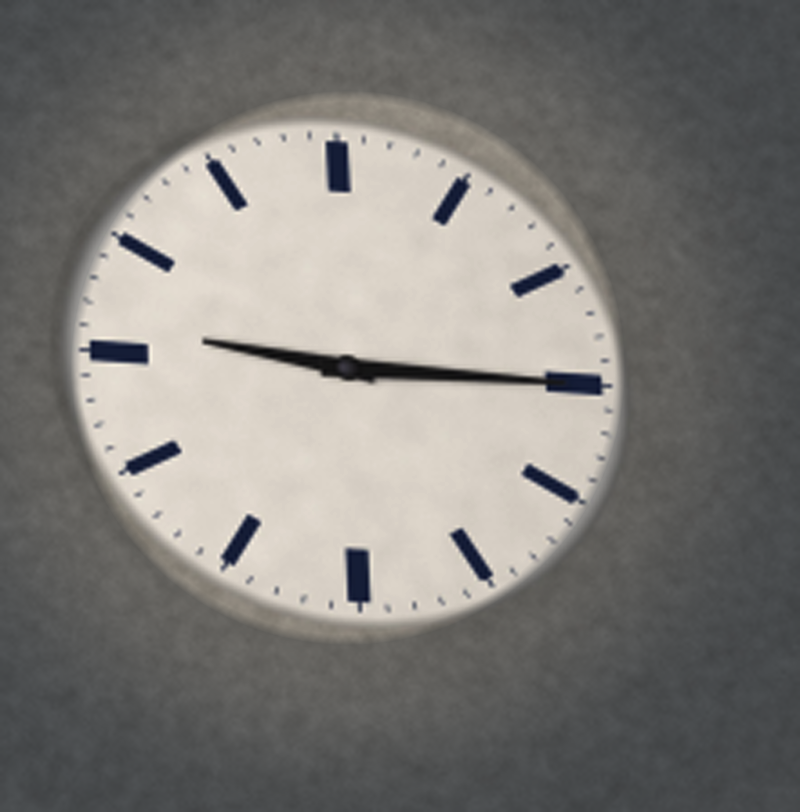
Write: 9:15
